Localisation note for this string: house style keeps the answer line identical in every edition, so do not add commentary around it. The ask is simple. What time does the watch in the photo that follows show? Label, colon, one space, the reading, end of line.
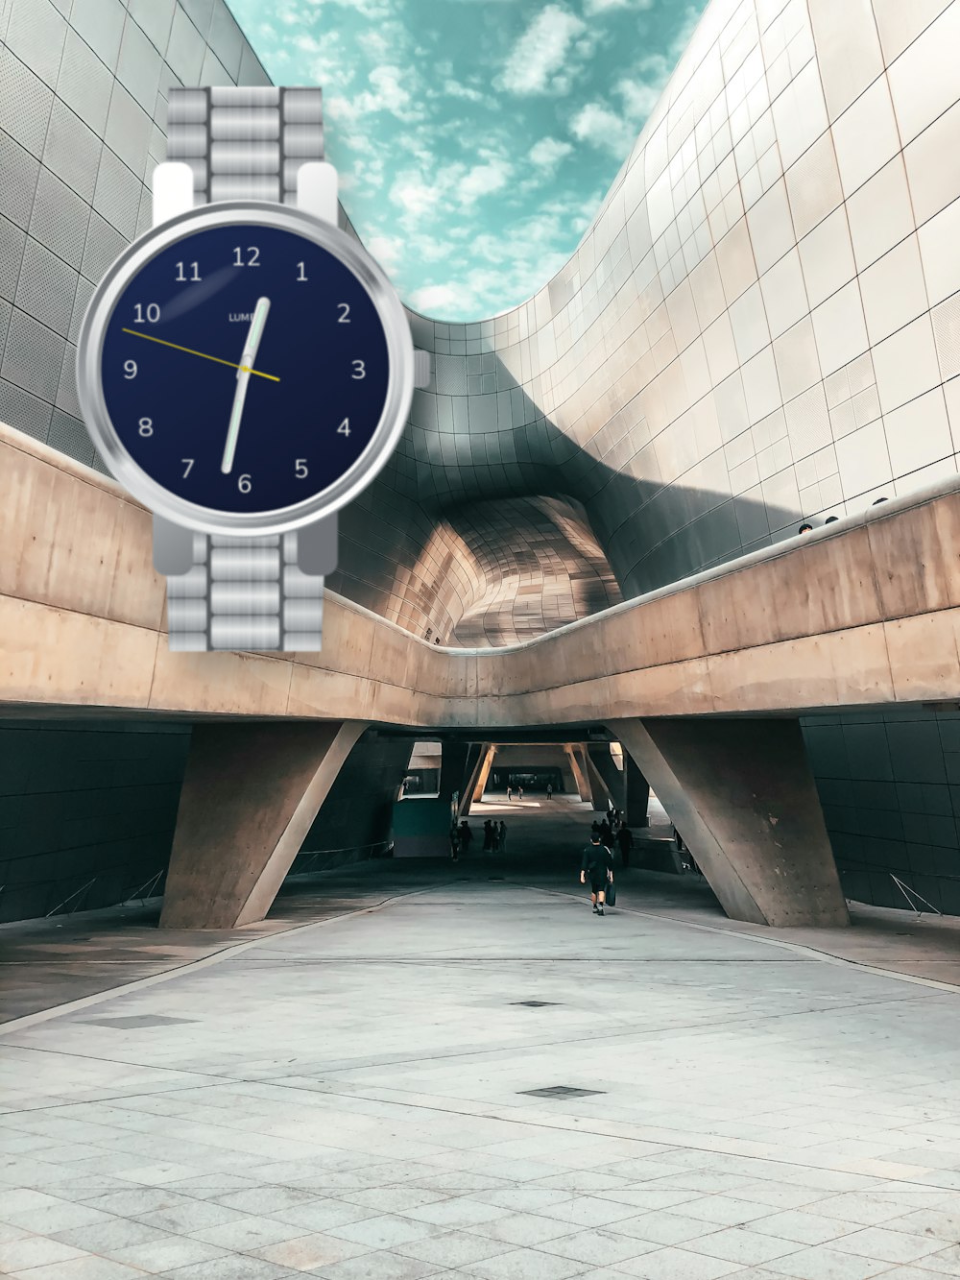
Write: 12:31:48
